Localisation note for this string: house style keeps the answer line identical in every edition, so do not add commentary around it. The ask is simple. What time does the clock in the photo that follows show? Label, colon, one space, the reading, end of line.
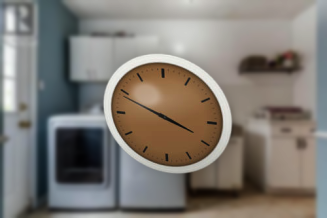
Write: 3:49
